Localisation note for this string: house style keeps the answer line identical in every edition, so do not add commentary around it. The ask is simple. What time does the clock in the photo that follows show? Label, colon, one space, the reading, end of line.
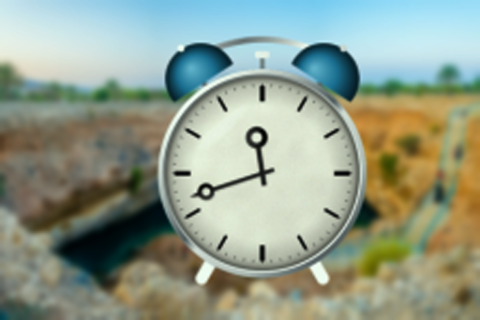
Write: 11:42
